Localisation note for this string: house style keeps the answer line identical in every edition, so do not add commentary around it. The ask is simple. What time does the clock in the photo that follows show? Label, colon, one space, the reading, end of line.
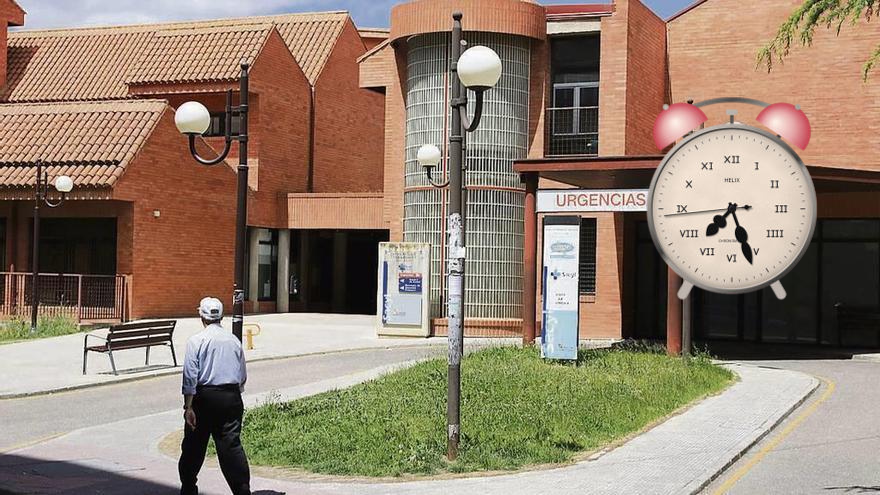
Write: 7:26:44
